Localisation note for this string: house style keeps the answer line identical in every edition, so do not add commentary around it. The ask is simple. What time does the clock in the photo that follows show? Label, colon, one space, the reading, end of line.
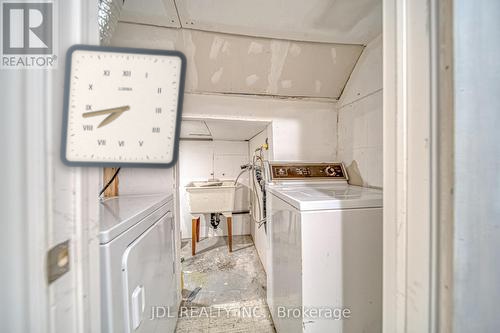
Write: 7:43
